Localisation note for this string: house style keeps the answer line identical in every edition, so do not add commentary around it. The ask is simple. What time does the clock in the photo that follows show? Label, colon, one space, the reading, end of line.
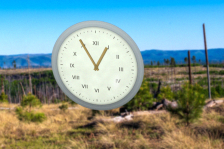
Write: 12:55
